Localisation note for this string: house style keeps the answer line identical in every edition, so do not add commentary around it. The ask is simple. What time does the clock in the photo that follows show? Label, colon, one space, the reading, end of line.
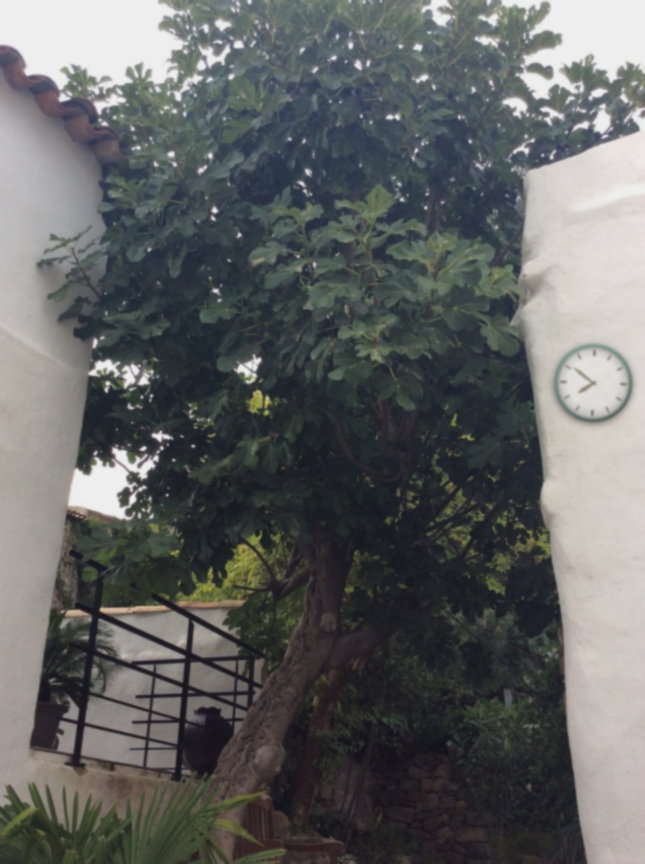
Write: 7:51
